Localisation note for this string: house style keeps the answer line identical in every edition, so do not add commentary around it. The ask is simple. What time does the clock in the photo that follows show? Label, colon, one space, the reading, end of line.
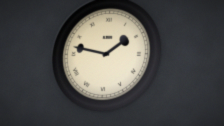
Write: 1:47
